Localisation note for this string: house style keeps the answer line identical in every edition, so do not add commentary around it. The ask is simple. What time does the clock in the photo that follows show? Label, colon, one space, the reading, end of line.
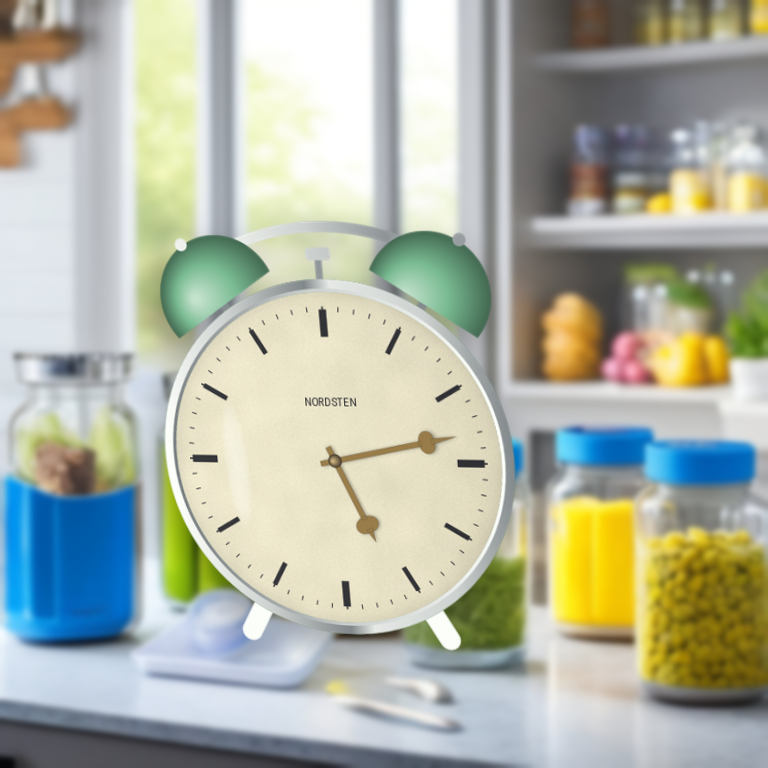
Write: 5:13
